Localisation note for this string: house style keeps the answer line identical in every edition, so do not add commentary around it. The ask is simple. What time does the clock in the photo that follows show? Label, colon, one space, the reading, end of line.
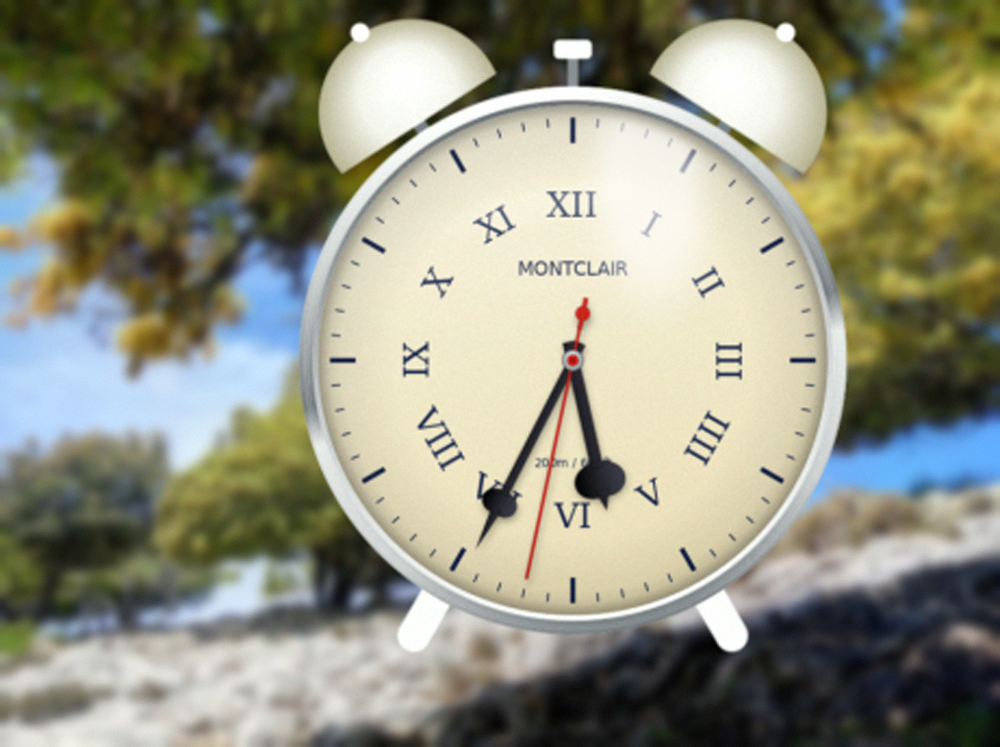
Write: 5:34:32
